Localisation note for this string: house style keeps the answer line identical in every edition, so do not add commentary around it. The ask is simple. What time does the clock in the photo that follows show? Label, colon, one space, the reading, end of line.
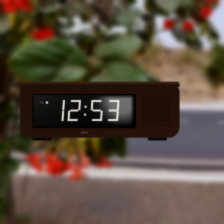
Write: 12:53
